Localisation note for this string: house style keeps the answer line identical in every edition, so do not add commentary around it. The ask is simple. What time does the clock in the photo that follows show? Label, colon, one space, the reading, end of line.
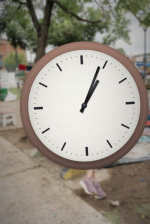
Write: 1:04
